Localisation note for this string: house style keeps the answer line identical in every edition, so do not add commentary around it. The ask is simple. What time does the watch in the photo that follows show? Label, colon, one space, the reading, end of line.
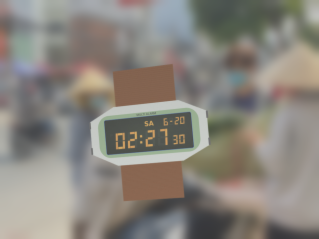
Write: 2:27:30
